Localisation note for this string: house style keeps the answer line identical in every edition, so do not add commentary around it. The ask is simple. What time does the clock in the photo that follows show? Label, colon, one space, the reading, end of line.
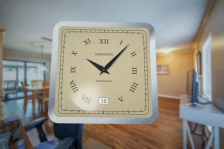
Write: 10:07
